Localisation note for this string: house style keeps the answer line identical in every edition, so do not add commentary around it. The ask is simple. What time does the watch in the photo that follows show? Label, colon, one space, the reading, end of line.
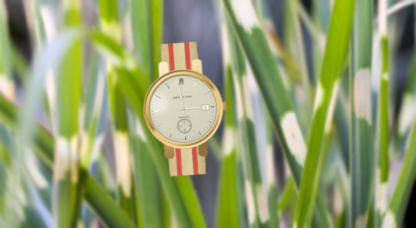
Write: 2:59
